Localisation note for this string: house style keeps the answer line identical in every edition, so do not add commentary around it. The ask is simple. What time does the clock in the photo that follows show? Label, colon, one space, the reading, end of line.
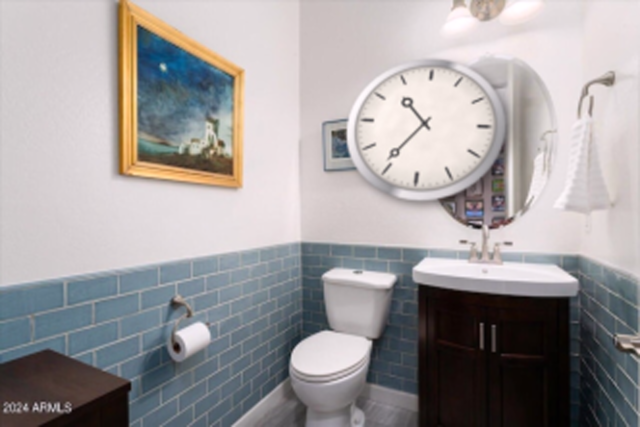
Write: 10:36
